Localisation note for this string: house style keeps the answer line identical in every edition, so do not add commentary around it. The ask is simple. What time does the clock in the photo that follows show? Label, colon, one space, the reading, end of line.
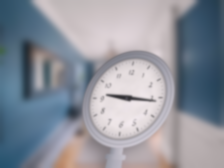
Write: 9:16
